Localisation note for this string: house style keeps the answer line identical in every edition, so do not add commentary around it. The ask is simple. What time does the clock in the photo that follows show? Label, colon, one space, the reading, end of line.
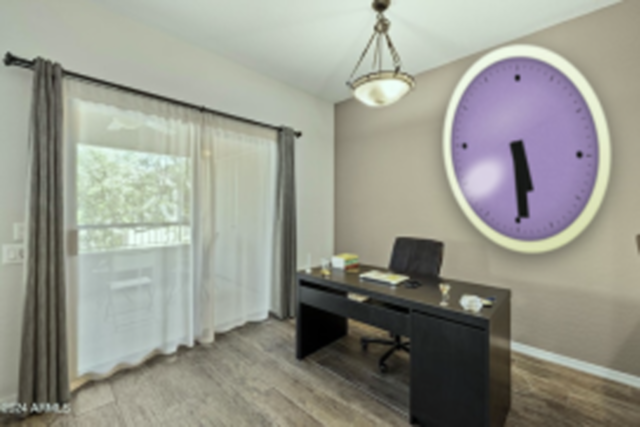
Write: 5:29
